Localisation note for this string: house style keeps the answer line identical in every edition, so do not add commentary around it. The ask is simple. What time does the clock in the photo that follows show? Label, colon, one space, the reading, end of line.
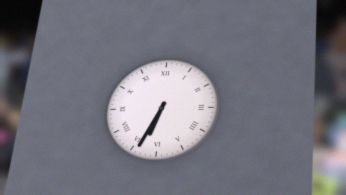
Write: 6:34
